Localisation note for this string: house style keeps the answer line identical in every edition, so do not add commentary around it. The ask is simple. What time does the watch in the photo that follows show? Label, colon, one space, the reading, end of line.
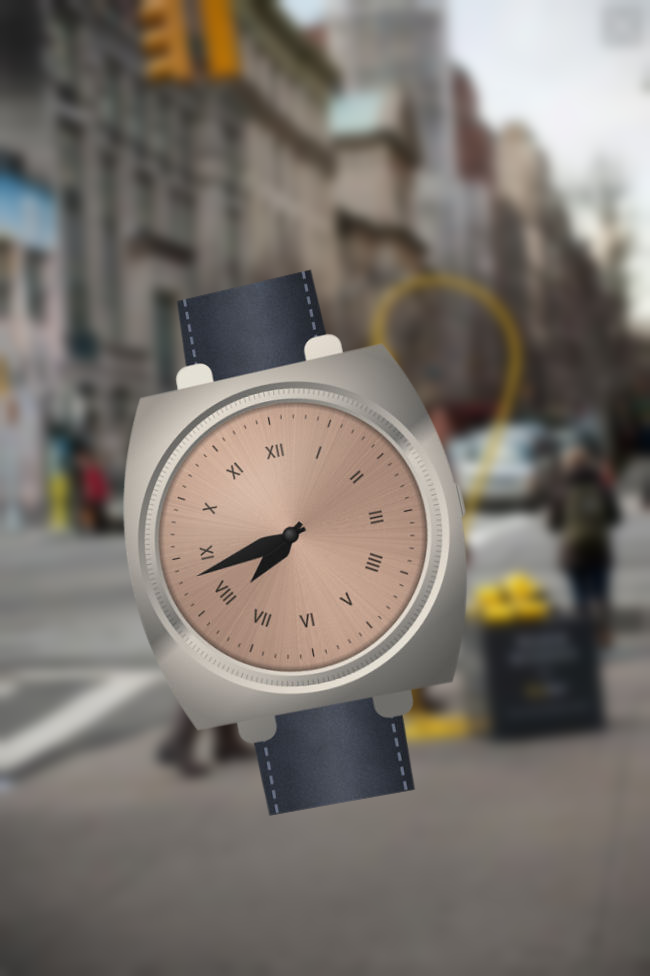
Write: 7:43
